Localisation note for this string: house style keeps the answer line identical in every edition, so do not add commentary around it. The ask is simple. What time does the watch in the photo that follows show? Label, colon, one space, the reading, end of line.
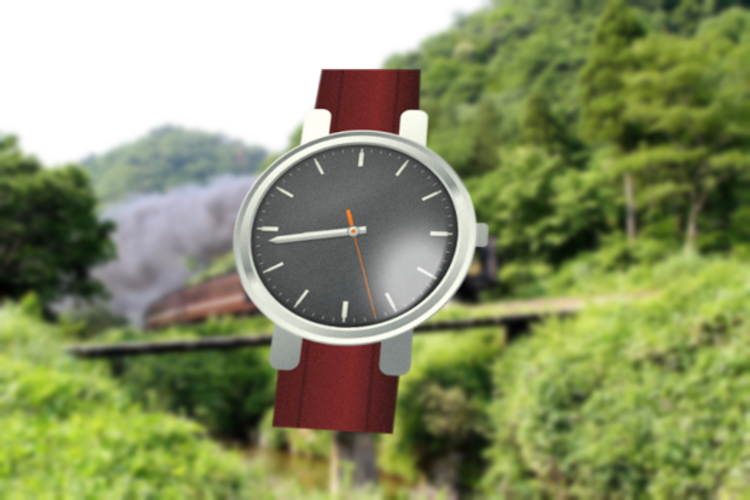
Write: 8:43:27
